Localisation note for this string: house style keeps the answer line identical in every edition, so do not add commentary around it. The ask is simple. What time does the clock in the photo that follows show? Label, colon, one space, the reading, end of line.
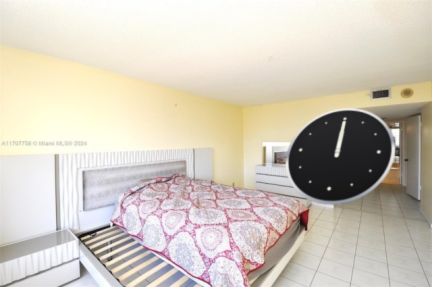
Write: 12:00
